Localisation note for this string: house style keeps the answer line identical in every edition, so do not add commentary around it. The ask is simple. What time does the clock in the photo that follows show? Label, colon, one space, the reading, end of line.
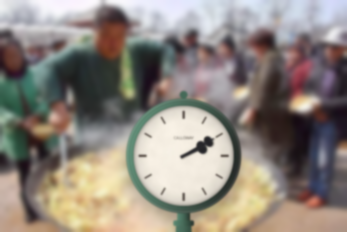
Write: 2:10
